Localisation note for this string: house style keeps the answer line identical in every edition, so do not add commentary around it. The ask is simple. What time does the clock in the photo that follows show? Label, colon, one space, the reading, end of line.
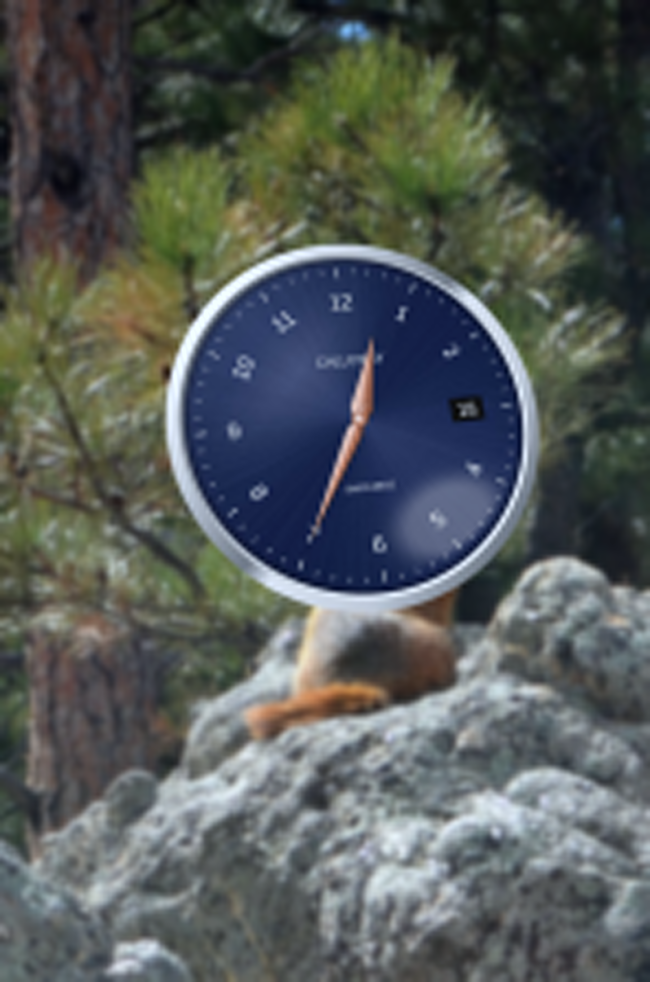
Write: 12:35
